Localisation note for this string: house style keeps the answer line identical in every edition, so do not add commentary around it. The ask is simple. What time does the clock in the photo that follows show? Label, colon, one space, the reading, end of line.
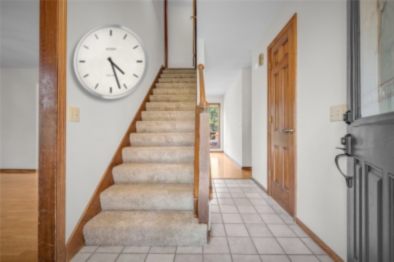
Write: 4:27
